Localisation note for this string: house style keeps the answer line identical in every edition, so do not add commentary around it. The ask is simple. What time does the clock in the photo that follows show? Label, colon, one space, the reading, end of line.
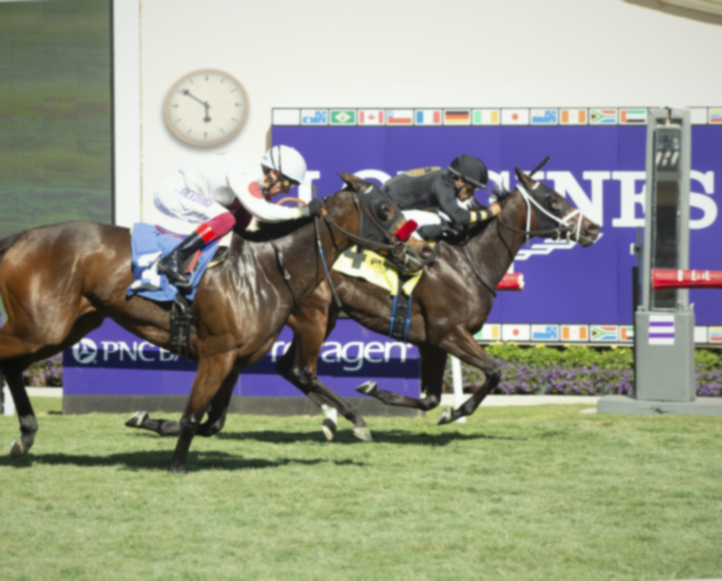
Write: 5:51
